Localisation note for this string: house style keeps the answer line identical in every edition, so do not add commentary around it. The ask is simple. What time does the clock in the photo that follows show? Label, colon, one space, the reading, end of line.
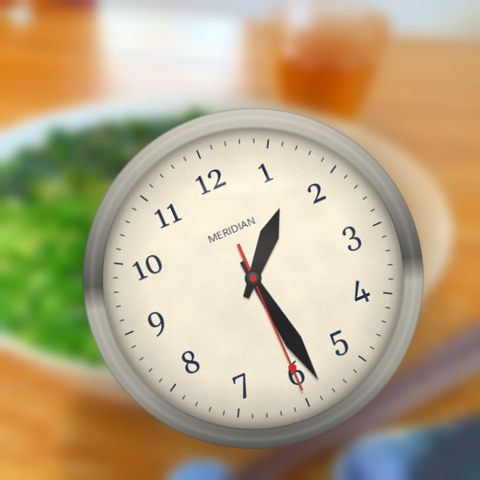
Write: 1:28:30
